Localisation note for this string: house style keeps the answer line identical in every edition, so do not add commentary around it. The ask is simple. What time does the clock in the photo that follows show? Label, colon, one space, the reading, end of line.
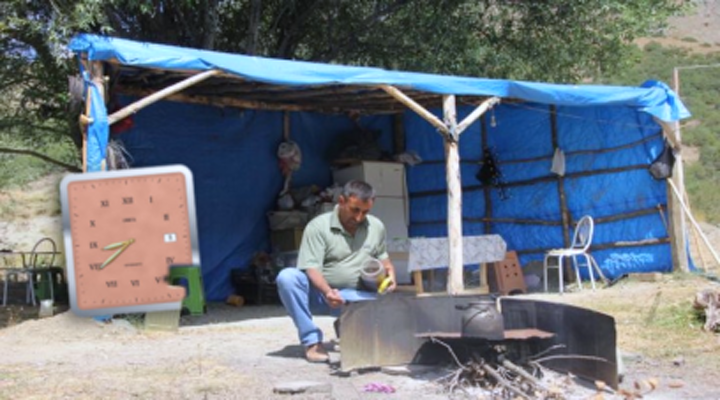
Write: 8:39
